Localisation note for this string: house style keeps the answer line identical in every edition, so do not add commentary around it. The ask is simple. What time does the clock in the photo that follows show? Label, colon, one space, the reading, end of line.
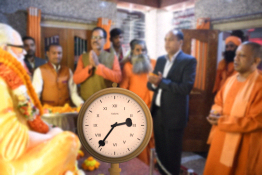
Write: 2:36
